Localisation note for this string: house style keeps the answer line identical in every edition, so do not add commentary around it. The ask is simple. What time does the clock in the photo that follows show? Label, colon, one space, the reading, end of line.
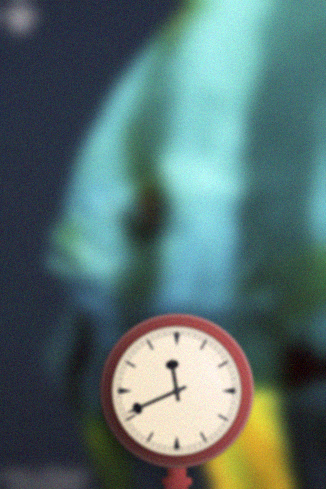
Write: 11:41
